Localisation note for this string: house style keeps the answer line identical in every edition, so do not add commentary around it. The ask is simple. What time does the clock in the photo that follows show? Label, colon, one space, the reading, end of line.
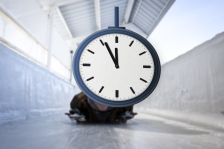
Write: 11:56
